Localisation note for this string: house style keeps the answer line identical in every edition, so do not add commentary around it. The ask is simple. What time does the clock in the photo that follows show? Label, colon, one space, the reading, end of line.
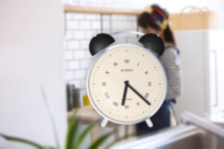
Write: 6:22
